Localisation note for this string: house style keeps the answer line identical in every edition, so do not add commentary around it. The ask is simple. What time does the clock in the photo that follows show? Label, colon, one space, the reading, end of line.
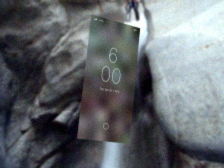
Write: 6:00
